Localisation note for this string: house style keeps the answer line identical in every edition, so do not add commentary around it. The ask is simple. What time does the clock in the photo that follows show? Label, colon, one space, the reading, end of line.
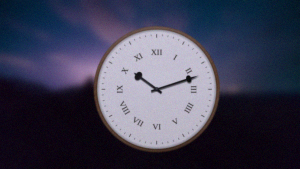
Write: 10:12
